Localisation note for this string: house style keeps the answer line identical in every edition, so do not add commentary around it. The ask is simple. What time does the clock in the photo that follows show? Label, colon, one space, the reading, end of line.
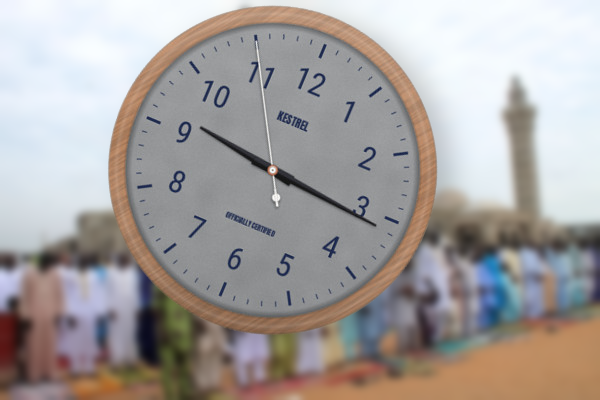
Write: 9:15:55
